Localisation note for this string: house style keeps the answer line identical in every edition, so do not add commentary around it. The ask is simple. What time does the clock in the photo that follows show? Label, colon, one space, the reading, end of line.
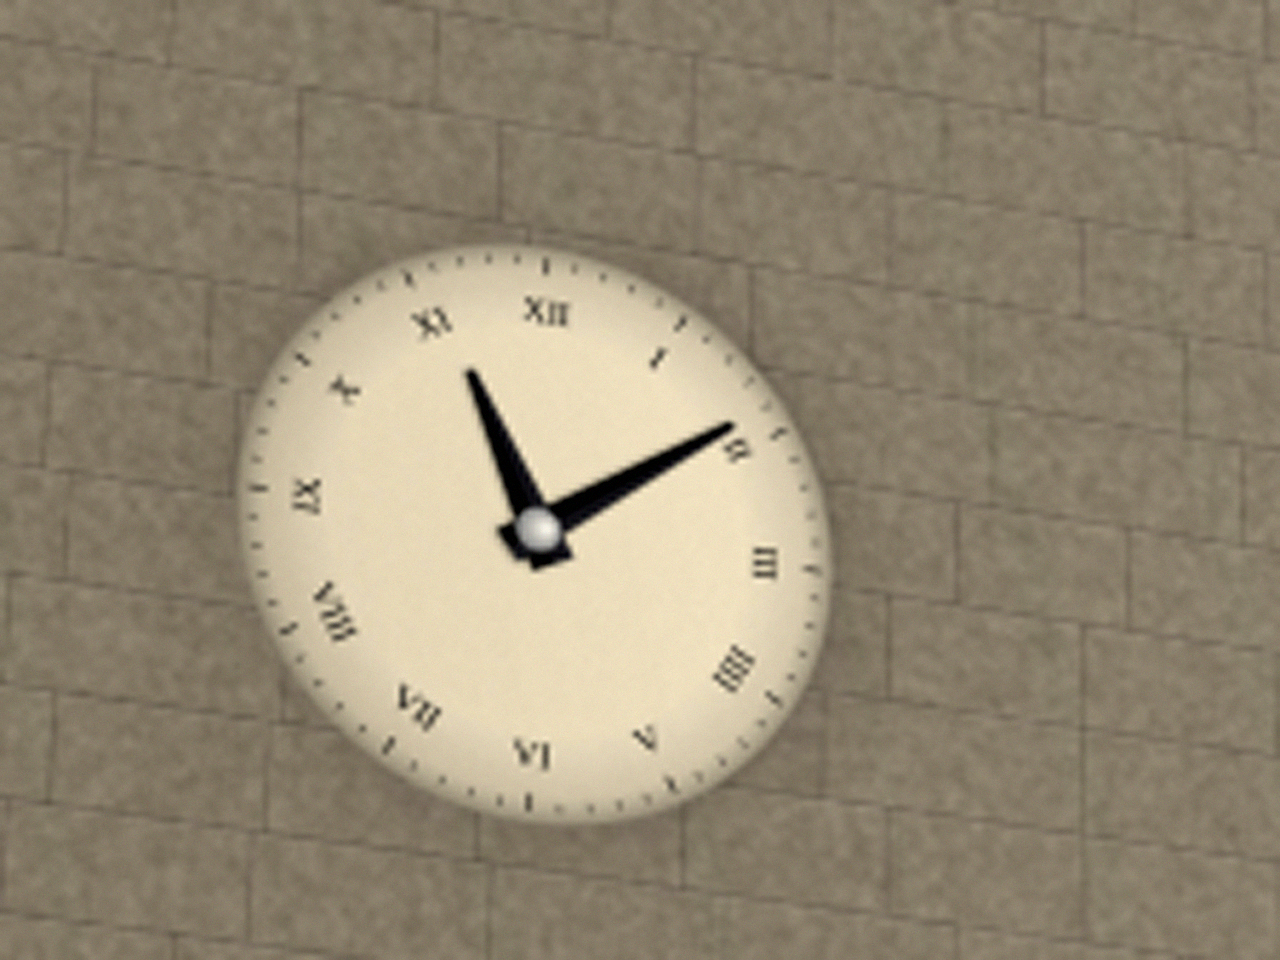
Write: 11:09
